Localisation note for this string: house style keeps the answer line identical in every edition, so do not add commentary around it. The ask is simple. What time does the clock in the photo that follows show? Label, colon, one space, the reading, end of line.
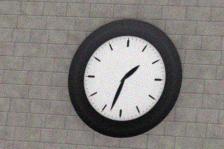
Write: 1:33
